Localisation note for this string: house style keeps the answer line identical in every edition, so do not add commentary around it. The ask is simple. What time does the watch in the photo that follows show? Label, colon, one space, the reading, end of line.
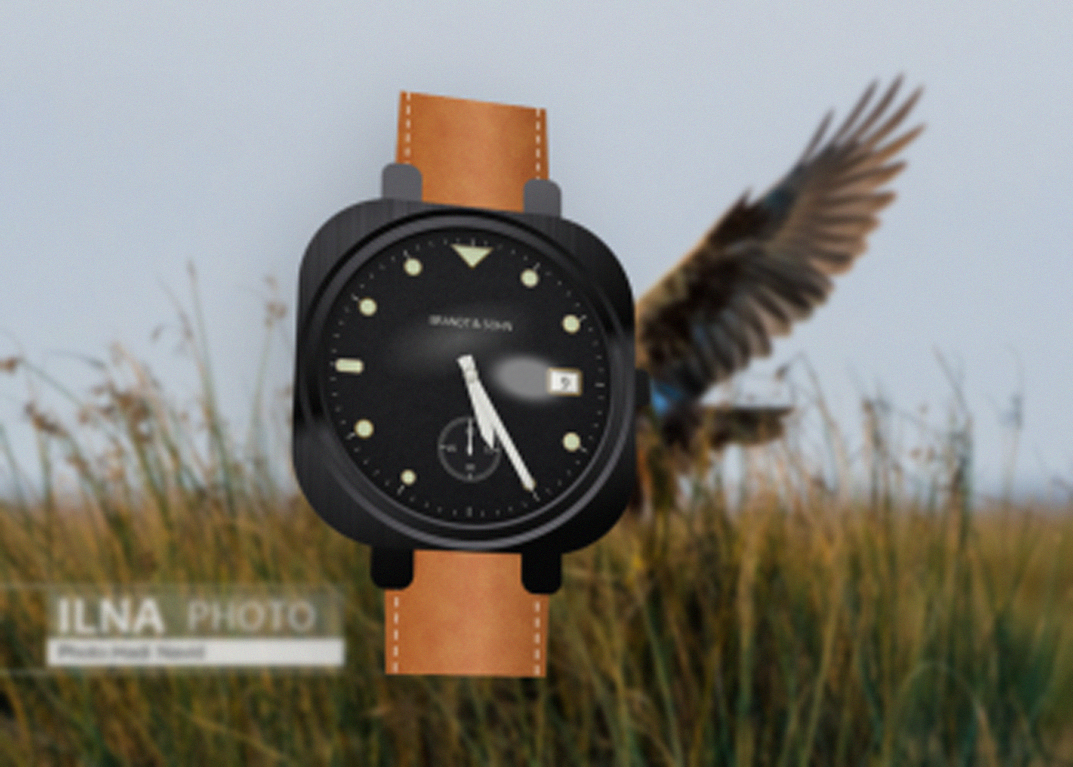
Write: 5:25
